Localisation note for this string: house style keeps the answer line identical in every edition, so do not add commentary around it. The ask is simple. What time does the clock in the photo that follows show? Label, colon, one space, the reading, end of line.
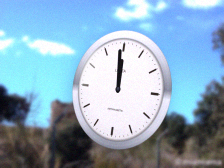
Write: 11:59
